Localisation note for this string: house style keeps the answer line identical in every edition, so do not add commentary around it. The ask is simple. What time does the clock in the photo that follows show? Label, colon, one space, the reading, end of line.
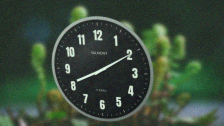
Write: 8:10
